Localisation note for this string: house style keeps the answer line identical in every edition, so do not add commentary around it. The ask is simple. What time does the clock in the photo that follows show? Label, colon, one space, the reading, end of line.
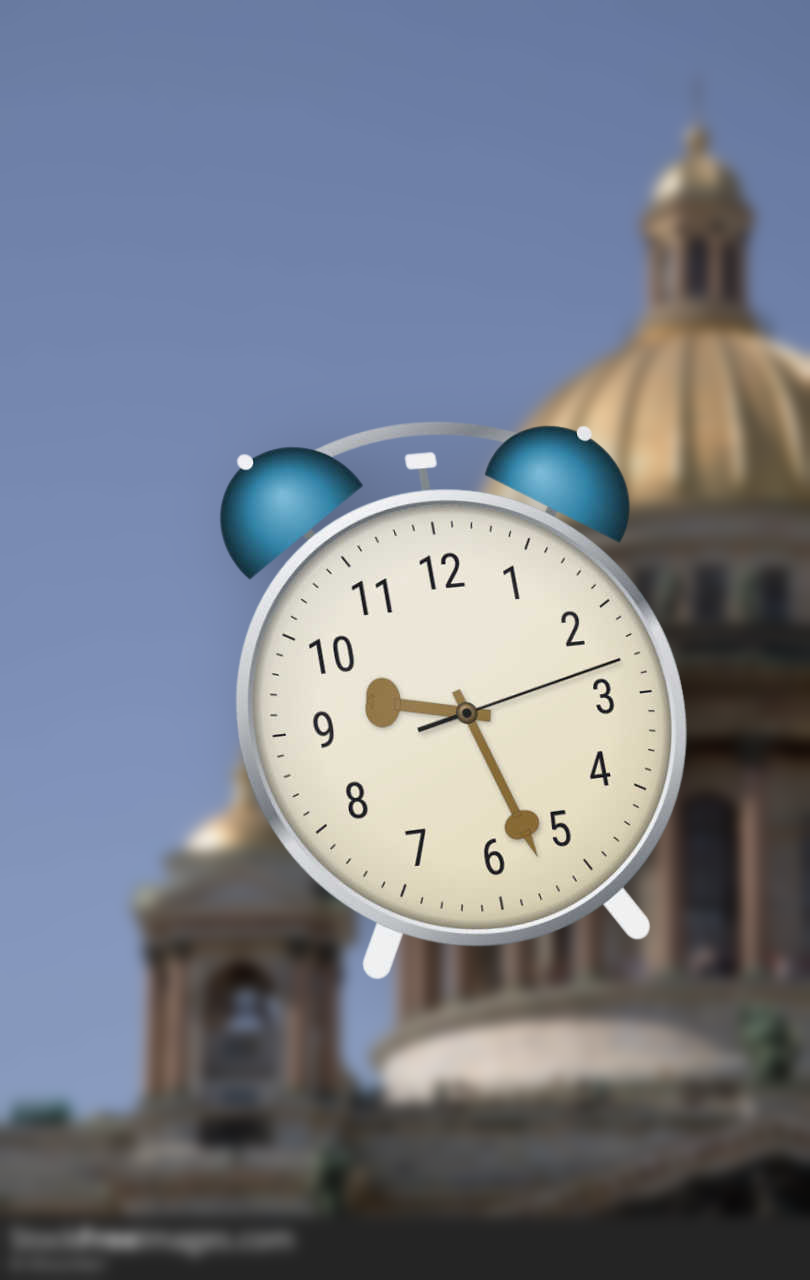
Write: 9:27:13
